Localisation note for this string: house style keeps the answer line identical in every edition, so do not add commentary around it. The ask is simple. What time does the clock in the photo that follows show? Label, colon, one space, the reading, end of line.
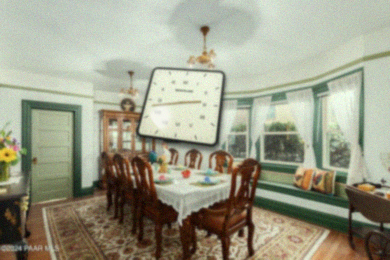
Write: 2:43
